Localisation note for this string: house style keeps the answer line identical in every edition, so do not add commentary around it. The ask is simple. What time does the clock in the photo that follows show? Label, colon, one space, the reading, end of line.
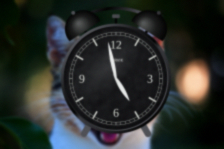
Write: 4:58
